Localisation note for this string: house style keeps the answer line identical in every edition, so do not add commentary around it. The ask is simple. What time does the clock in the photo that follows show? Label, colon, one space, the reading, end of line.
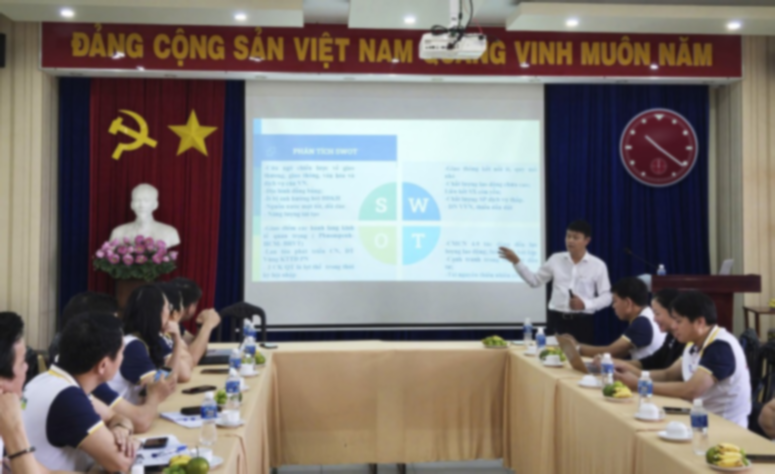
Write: 10:21
